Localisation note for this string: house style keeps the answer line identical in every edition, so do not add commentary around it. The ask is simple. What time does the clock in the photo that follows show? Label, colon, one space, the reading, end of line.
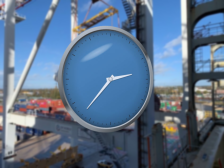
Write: 2:37
